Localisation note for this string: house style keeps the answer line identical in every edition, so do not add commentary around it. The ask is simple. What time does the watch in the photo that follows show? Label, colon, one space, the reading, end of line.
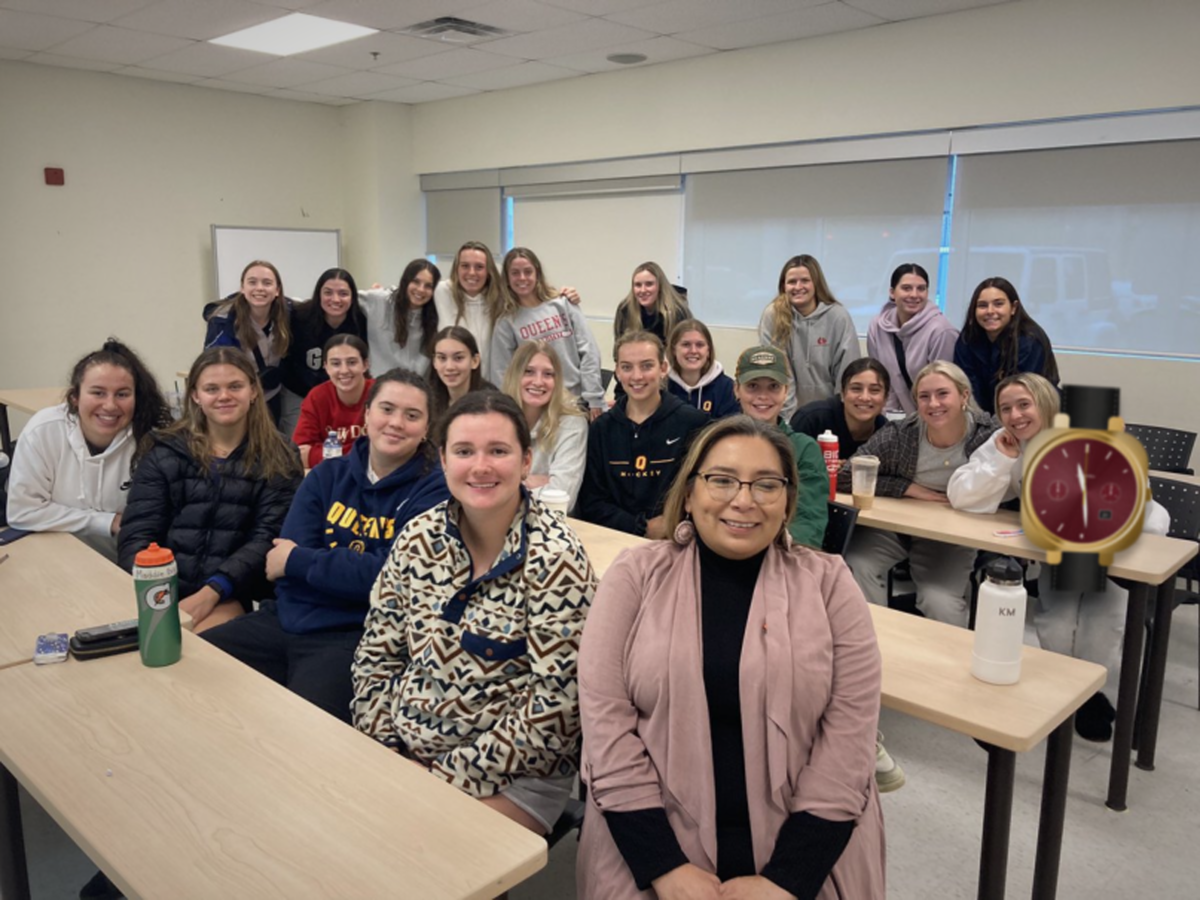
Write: 11:29
